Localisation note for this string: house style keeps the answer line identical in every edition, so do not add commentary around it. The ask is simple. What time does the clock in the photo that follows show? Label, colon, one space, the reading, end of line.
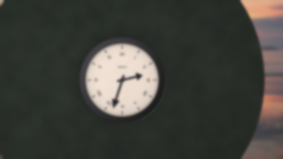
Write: 2:33
